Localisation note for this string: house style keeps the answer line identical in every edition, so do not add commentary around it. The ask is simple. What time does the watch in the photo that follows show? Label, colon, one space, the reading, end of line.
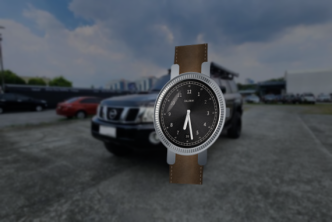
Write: 6:28
